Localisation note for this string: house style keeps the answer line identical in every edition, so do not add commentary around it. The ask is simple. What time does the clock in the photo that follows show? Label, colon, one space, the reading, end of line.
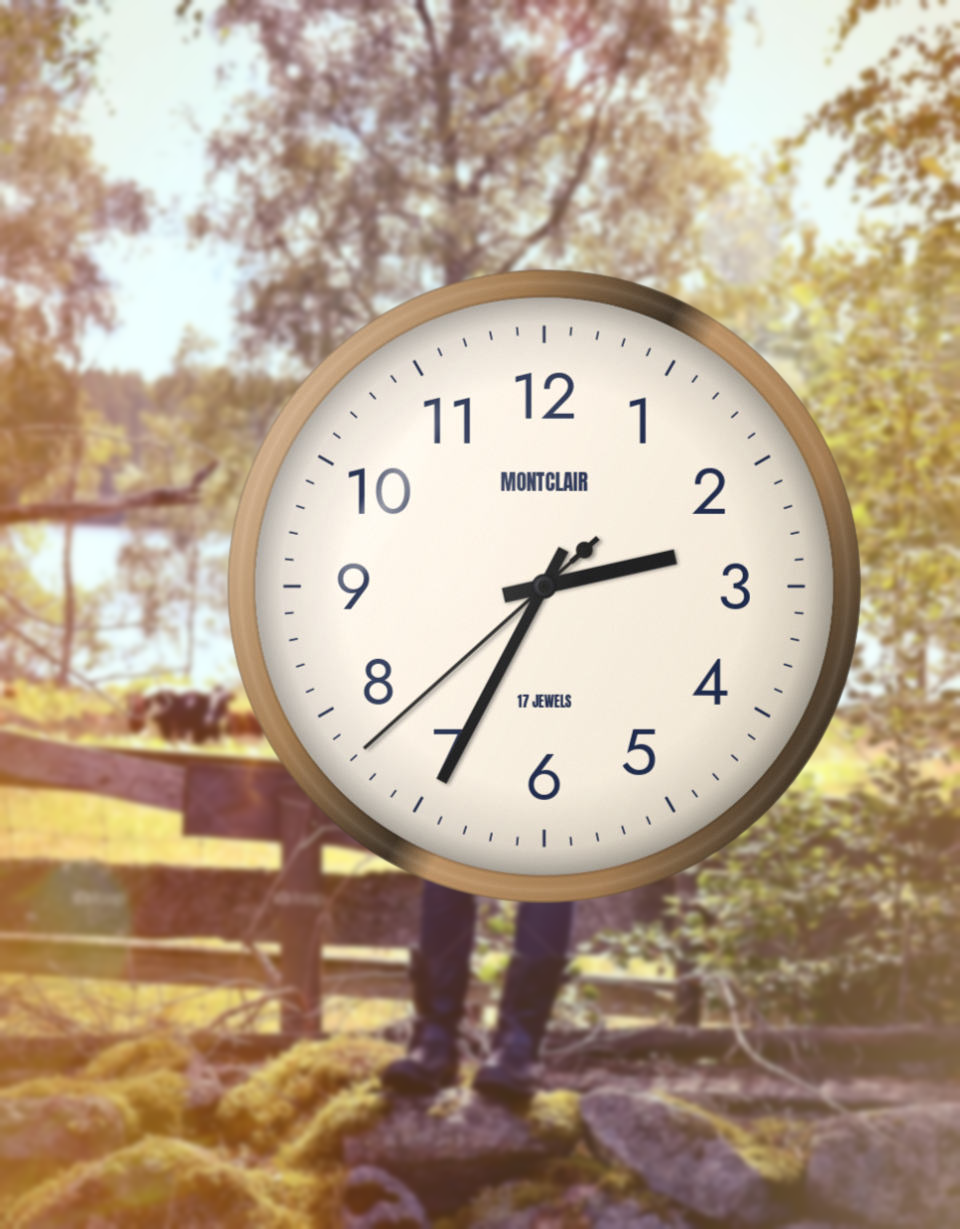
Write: 2:34:38
